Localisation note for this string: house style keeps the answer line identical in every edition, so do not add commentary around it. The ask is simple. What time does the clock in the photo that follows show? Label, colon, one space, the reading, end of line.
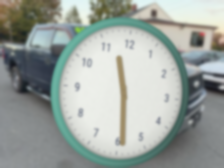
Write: 11:29
